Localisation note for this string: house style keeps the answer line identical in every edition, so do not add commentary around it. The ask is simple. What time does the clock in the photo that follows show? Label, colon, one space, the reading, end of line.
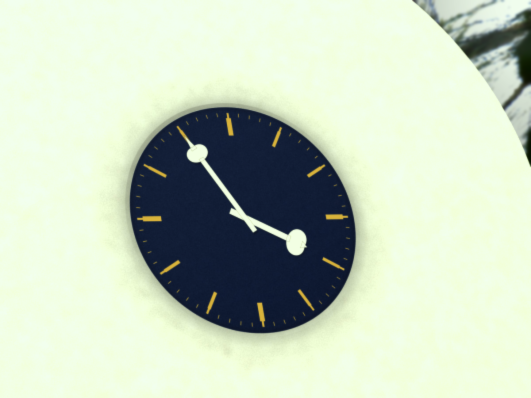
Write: 3:55
